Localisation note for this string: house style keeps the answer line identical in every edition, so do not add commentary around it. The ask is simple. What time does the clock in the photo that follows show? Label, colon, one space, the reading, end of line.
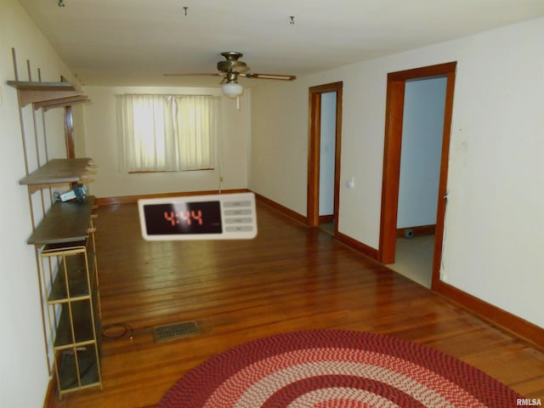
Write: 4:44
